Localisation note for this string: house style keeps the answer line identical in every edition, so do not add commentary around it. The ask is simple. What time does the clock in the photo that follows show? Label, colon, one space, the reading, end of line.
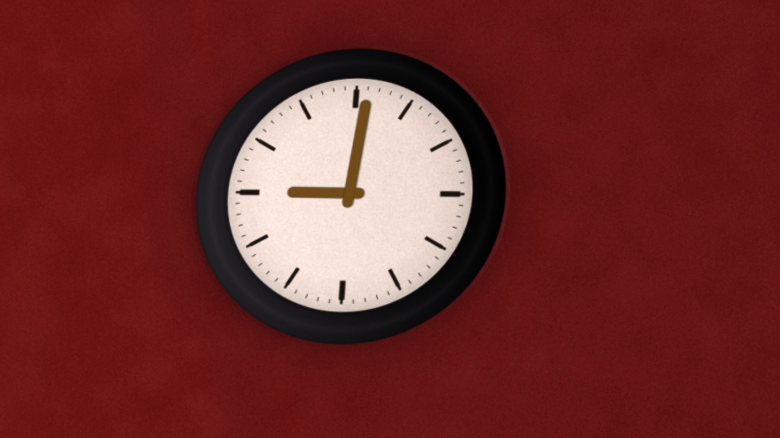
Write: 9:01
